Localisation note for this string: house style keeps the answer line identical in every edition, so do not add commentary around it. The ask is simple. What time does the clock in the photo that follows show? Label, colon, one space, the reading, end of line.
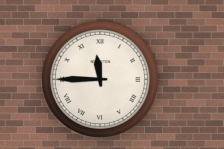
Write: 11:45
